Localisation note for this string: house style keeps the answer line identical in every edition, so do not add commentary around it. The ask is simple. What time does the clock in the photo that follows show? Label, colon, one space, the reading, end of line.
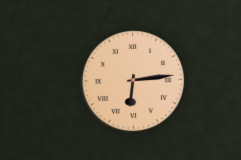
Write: 6:14
